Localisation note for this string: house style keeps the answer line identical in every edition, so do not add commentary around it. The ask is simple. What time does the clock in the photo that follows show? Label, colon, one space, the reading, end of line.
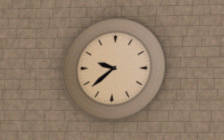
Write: 9:38
